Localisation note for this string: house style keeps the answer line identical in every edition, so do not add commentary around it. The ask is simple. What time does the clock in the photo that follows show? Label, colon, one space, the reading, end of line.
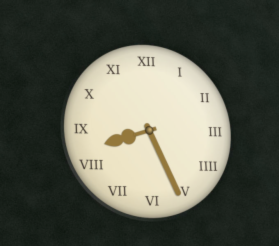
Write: 8:26
